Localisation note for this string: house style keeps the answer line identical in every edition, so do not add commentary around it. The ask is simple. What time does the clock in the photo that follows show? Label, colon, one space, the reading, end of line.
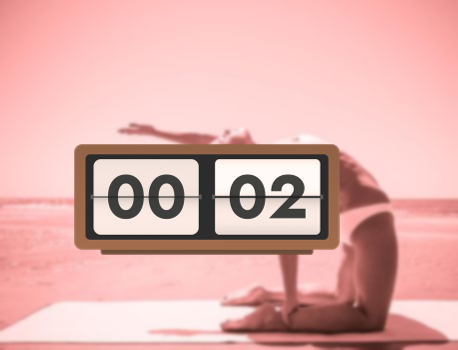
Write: 0:02
